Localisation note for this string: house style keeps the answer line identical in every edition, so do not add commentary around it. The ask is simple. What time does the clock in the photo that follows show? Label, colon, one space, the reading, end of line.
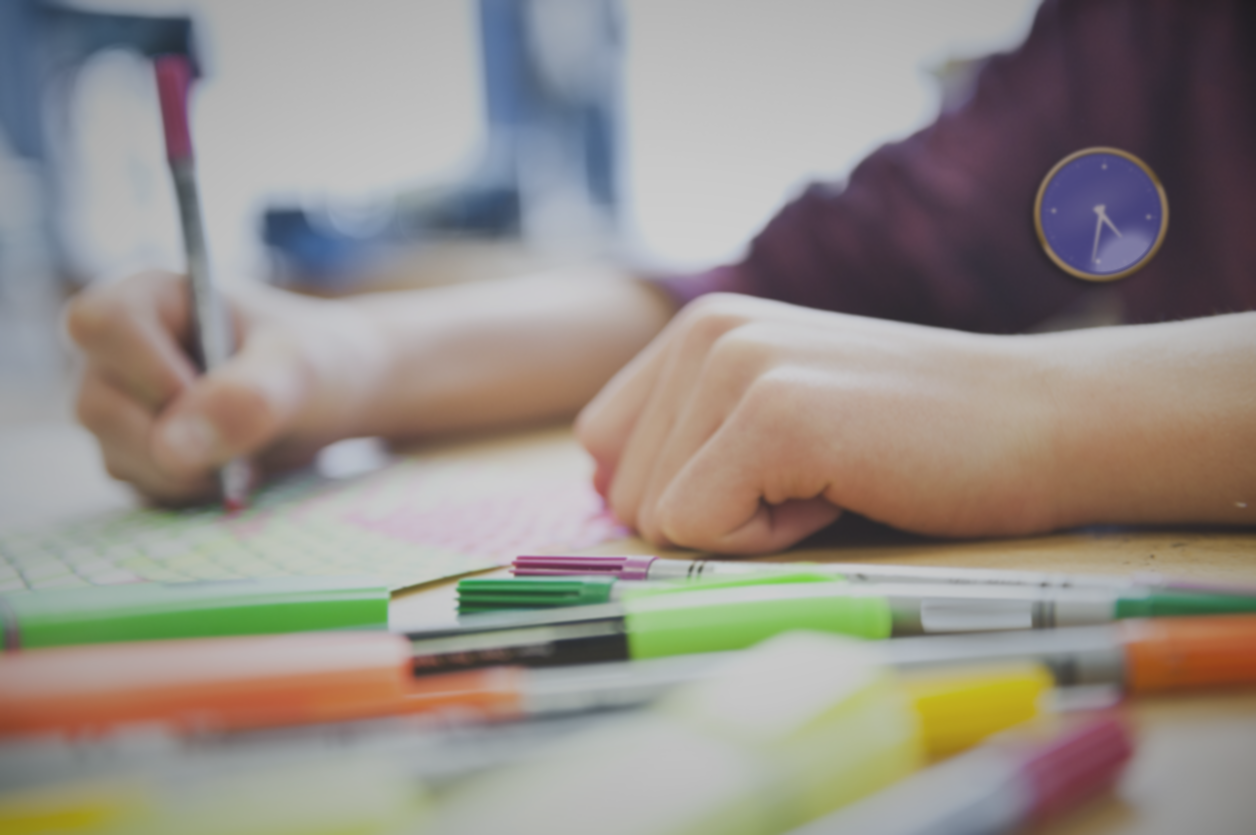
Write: 4:31
